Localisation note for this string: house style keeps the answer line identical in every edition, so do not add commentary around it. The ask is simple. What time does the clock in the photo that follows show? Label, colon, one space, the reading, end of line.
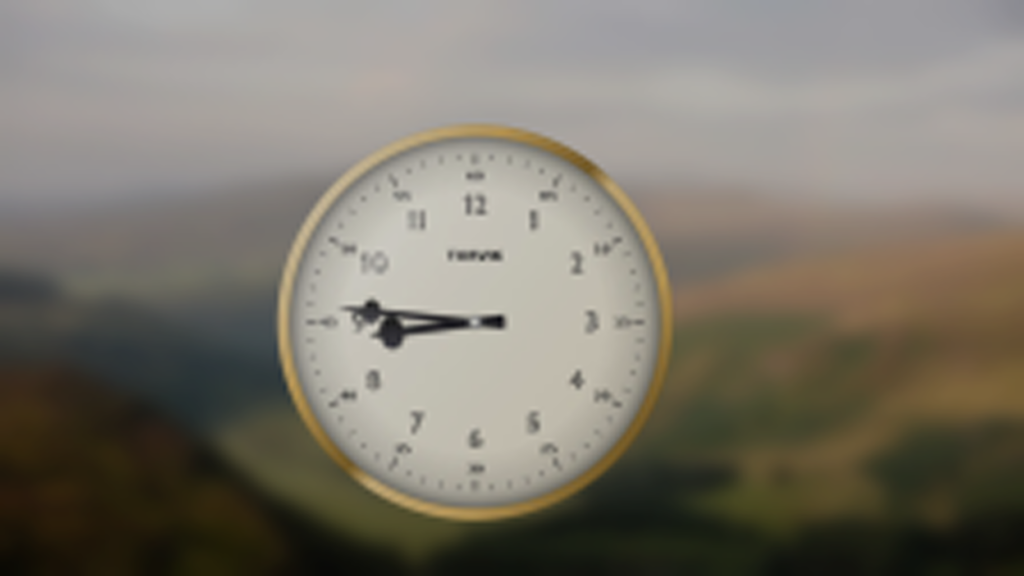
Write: 8:46
